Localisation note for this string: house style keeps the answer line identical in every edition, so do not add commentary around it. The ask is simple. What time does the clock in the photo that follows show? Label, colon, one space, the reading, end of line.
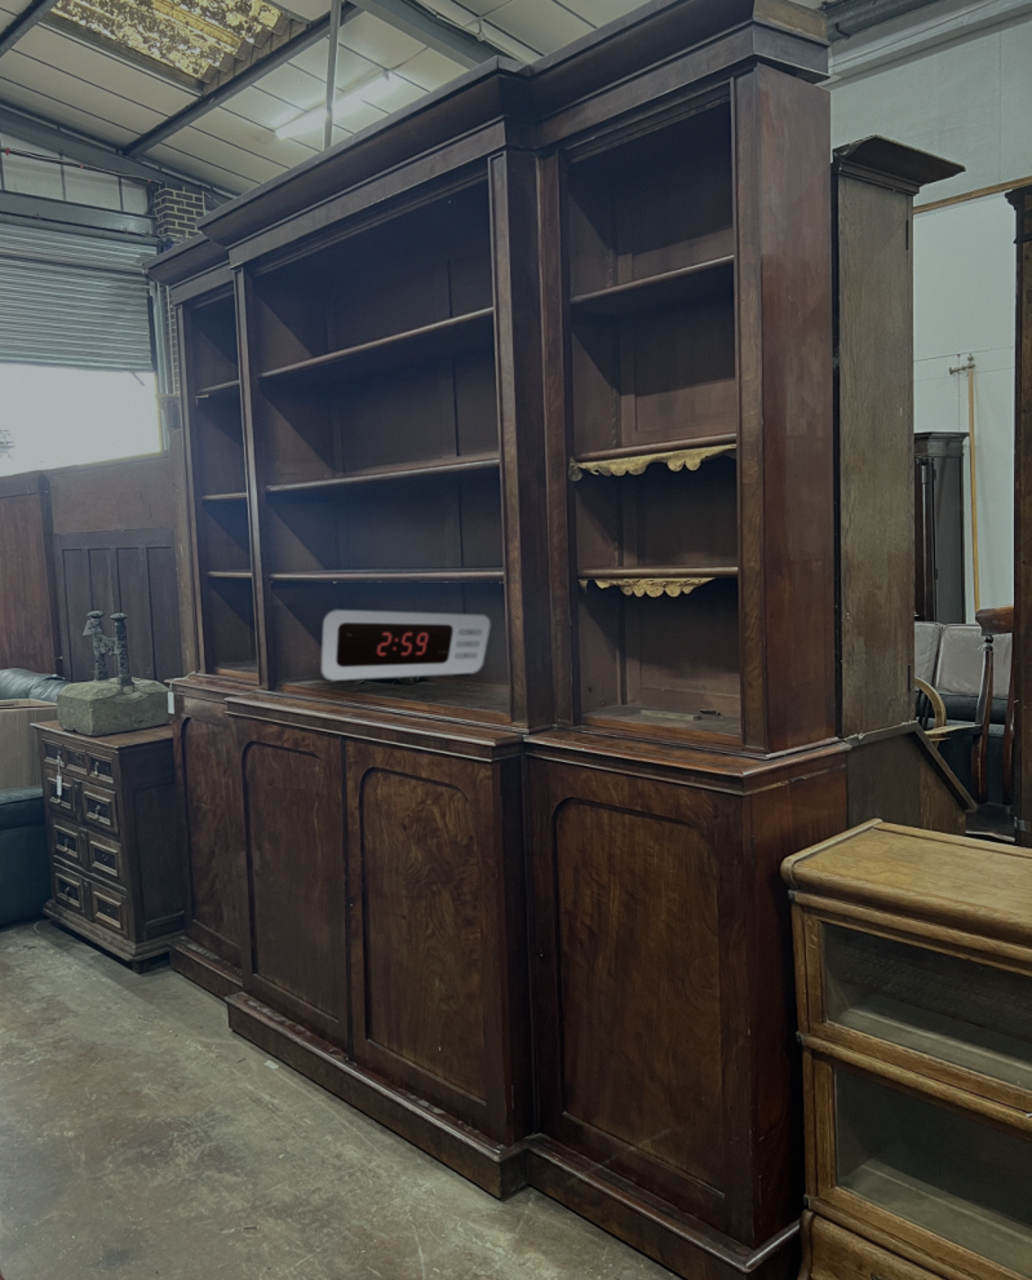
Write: 2:59
